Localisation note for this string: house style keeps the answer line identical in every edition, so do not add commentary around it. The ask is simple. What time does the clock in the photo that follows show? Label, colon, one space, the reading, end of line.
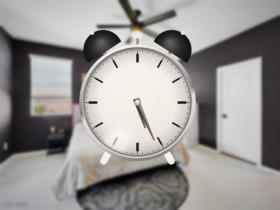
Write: 5:26
